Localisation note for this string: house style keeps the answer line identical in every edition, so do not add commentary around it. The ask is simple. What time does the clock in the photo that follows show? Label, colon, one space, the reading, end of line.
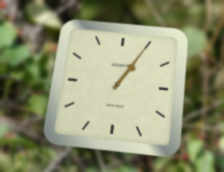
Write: 1:05
